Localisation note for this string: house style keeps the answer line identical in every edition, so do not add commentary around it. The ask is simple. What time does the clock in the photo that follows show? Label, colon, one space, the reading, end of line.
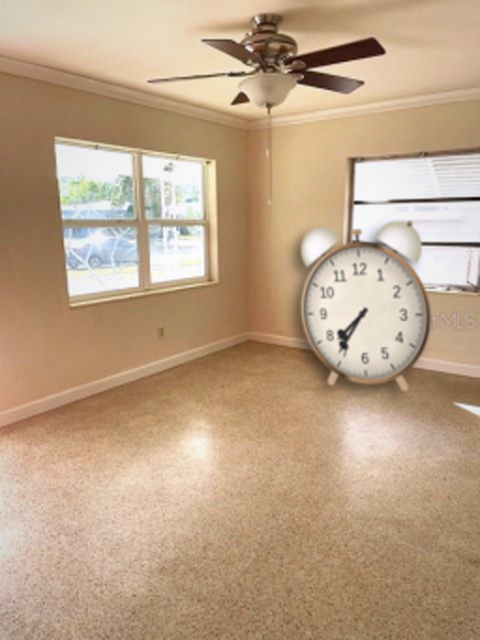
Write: 7:36
